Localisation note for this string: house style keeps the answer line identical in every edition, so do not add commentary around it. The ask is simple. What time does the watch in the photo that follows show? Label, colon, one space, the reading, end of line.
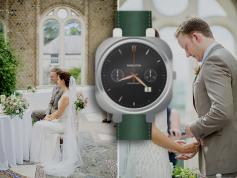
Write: 8:22
